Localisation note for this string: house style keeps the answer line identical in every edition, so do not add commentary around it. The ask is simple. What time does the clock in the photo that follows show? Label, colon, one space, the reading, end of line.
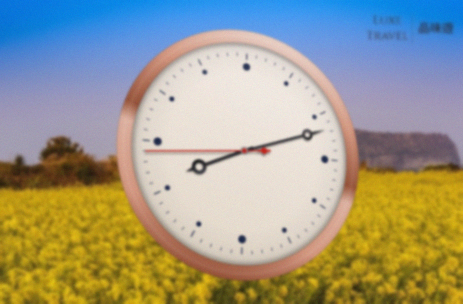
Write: 8:11:44
